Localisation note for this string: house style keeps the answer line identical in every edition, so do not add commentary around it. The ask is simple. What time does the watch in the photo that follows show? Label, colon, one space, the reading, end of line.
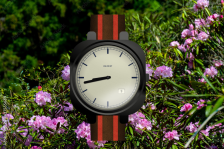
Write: 8:43
